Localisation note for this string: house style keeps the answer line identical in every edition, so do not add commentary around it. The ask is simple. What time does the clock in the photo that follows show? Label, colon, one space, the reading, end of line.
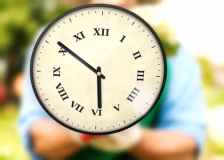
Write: 5:51
